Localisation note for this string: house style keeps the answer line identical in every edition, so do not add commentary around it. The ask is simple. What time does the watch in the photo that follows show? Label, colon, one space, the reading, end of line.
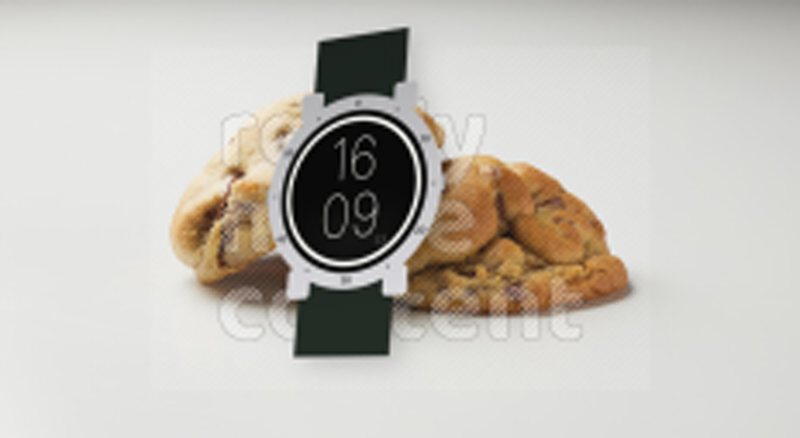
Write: 16:09
